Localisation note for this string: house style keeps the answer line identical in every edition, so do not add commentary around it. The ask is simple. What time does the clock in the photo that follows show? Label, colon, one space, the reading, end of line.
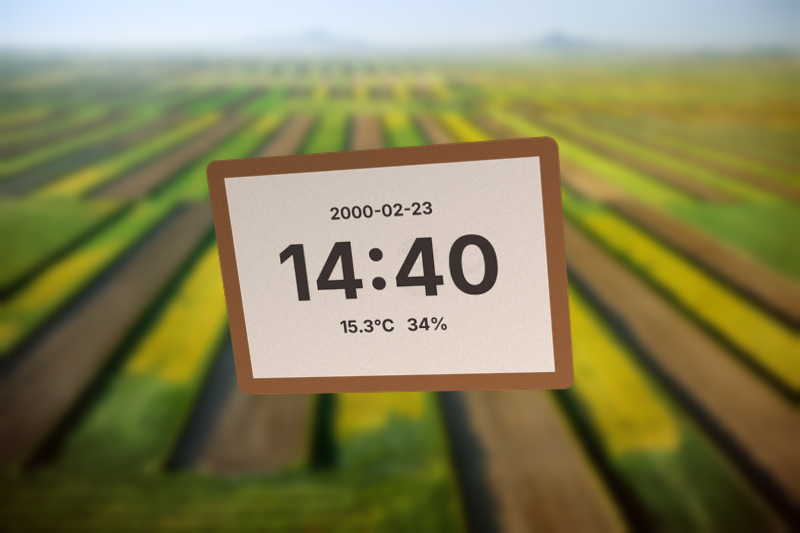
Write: 14:40
